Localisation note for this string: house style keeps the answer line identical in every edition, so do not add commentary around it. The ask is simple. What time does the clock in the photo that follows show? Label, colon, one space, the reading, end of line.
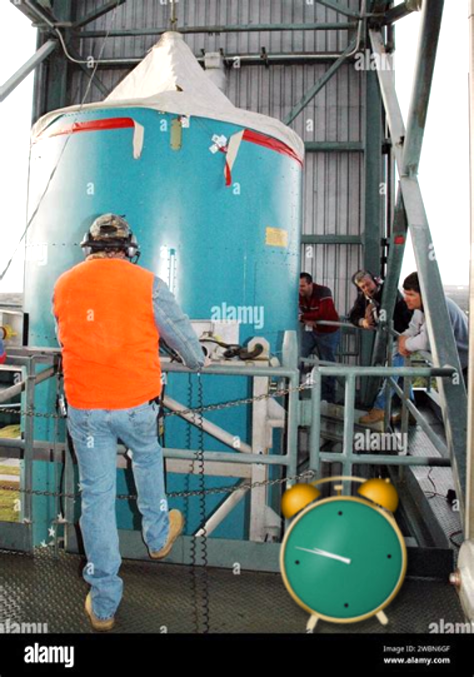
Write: 9:48
